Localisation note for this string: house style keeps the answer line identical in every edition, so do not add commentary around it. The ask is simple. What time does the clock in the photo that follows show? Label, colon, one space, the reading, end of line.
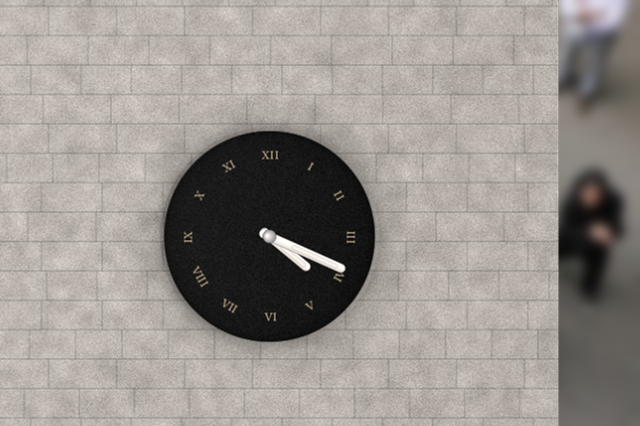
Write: 4:19
